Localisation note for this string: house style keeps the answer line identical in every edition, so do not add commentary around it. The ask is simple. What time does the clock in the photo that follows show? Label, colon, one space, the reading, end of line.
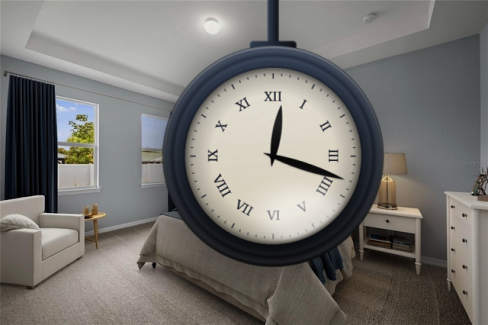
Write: 12:18
